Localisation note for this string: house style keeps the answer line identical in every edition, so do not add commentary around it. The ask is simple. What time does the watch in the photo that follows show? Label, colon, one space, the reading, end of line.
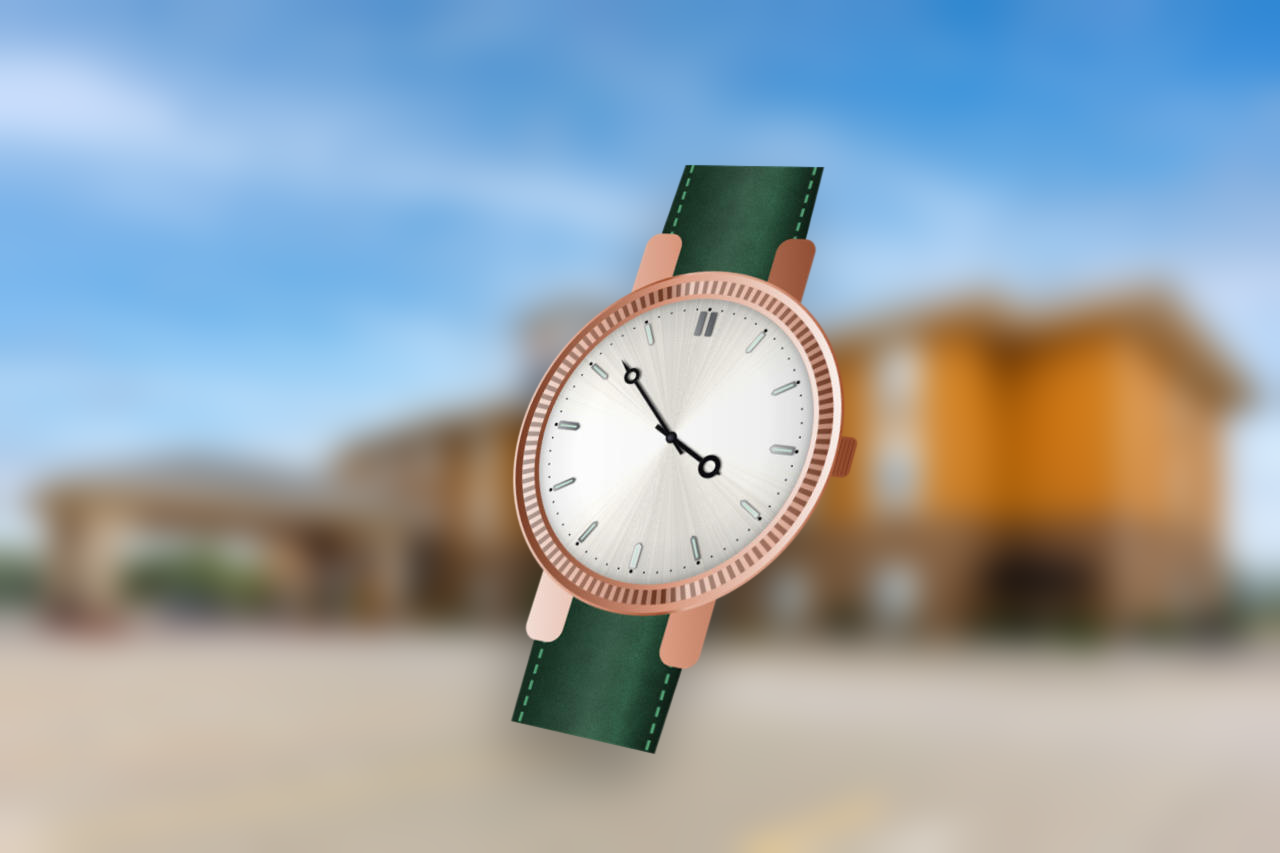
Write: 3:52
